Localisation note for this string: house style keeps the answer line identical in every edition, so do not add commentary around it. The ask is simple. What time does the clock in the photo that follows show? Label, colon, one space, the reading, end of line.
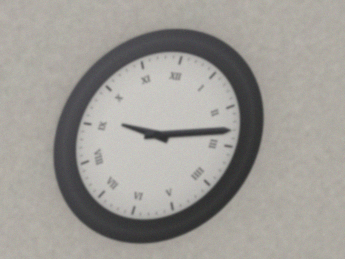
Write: 9:13
